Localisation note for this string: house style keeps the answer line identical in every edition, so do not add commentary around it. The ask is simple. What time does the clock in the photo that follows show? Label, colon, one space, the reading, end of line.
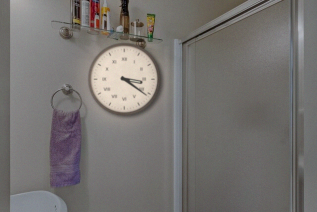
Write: 3:21
